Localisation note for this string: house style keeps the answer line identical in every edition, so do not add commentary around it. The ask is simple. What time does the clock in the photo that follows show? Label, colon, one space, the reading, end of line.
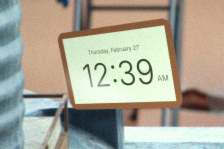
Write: 12:39
